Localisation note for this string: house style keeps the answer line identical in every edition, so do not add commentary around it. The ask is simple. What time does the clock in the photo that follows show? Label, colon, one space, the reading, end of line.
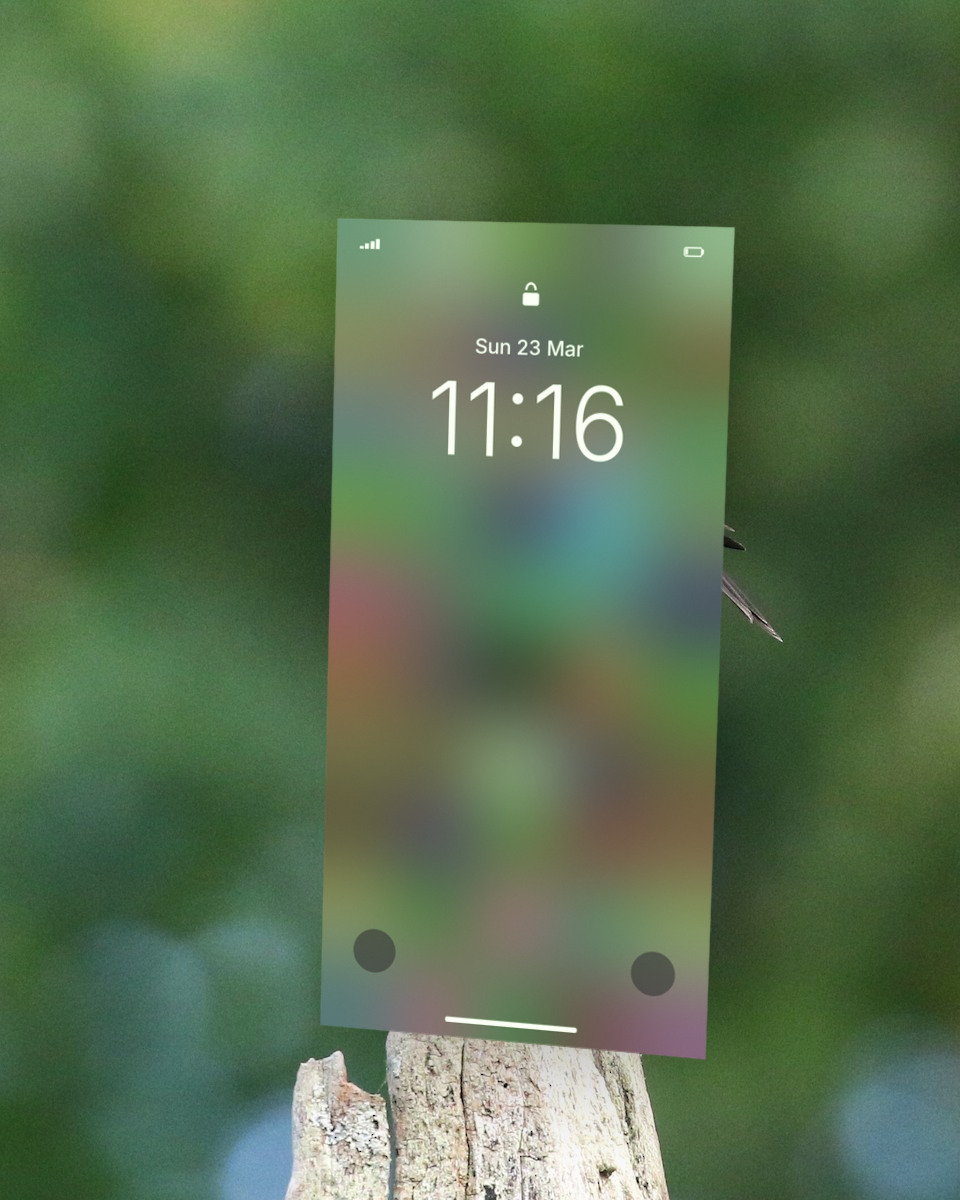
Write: 11:16
